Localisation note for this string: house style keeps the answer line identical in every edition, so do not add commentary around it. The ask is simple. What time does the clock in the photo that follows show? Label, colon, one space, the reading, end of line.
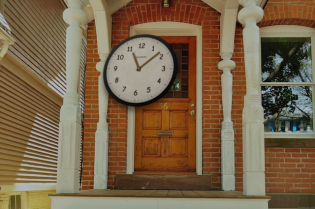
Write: 11:08
